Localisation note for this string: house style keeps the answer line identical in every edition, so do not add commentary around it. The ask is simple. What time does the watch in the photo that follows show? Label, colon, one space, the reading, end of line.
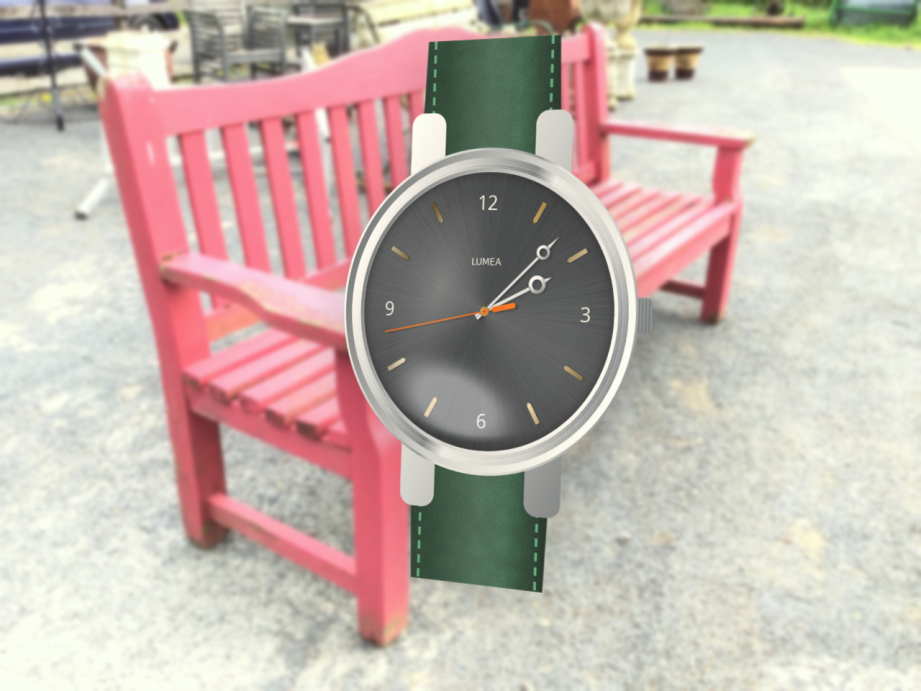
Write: 2:07:43
